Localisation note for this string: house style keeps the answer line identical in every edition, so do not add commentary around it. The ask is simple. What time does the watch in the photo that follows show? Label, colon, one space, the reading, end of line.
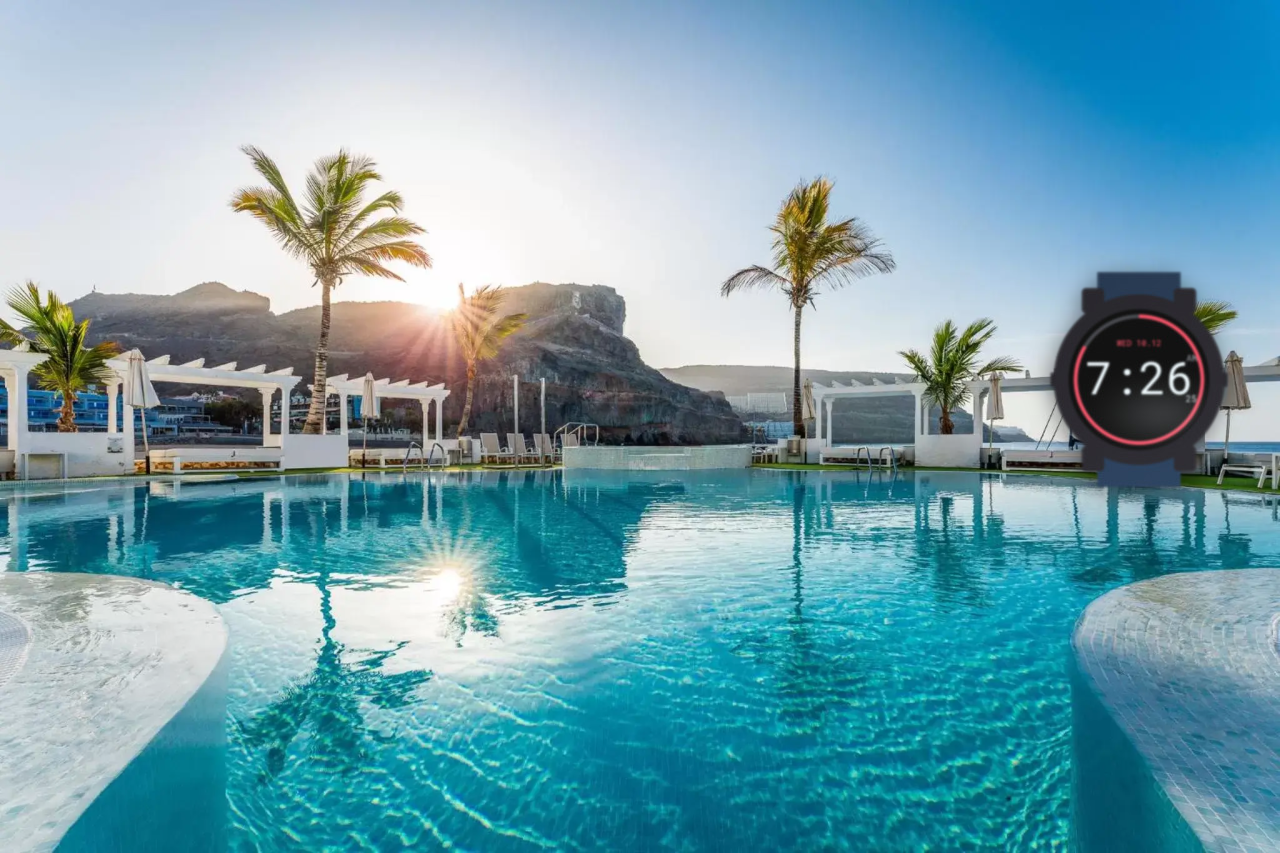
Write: 7:26
